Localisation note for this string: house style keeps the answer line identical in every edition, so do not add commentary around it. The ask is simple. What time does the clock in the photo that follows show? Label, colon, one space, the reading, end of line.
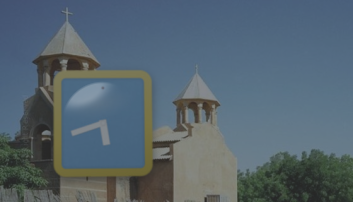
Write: 5:42
